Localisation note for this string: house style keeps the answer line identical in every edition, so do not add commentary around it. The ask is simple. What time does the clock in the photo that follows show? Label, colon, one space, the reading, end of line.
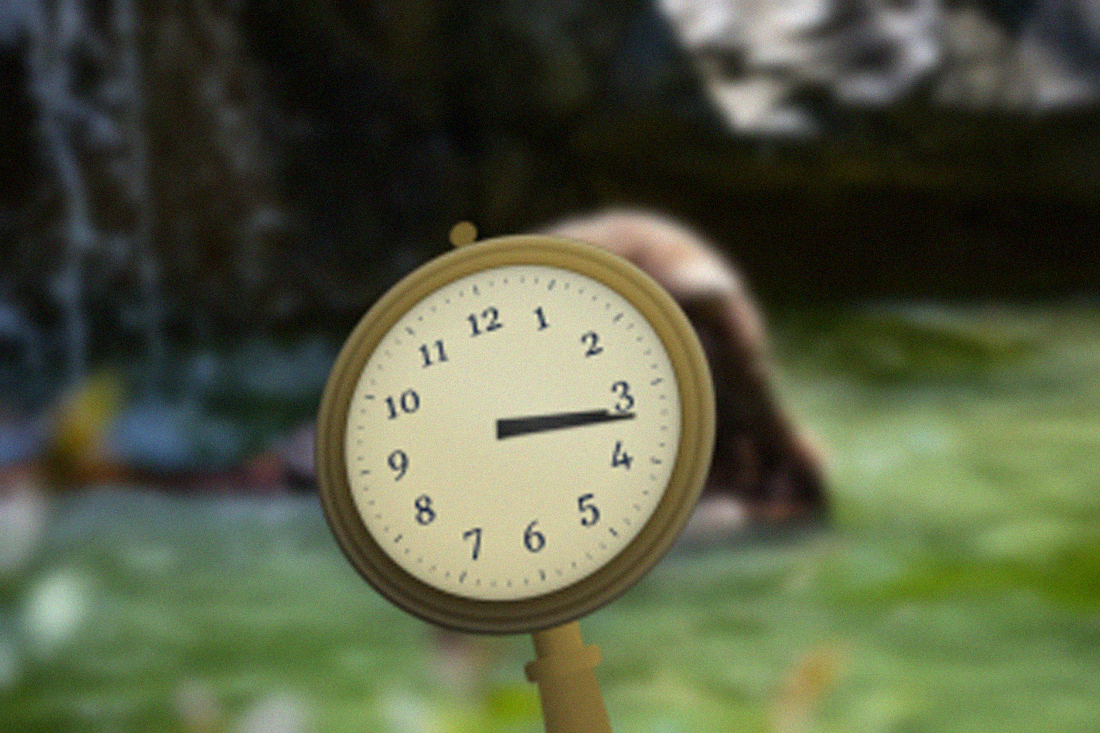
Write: 3:17
